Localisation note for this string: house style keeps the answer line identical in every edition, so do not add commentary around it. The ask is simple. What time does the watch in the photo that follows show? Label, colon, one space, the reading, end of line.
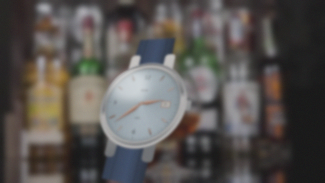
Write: 2:38
